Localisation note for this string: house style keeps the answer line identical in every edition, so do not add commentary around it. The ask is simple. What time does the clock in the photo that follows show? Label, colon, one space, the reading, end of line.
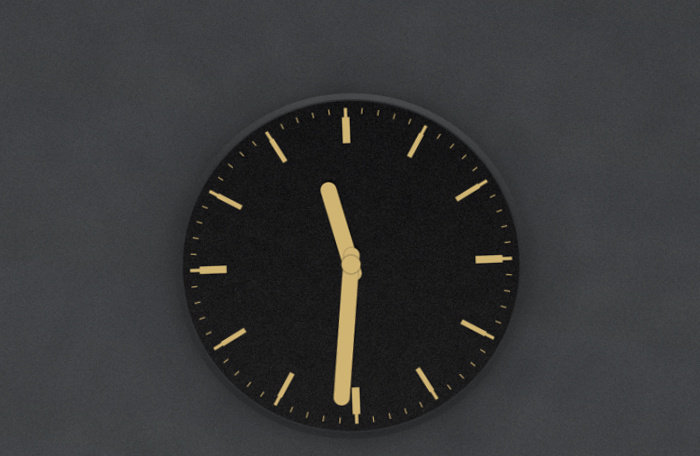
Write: 11:31
